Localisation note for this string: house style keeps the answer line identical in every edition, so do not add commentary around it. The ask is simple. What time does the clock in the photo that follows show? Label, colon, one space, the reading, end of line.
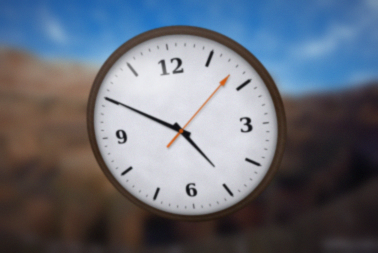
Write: 4:50:08
